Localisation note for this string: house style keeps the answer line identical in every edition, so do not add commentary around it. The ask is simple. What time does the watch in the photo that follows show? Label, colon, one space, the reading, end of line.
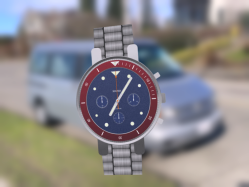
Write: 7:06
